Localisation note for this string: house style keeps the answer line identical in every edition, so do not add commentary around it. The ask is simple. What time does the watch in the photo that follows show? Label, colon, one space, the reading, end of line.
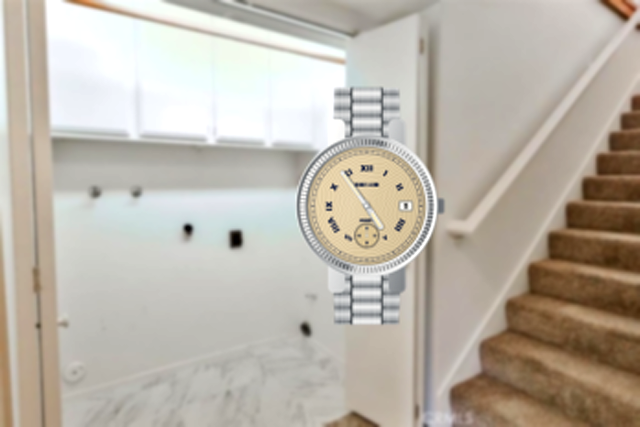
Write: 4:54
